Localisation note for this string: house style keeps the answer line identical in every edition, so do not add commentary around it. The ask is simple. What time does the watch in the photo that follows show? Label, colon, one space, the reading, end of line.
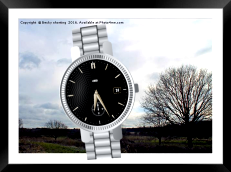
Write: 6:26
